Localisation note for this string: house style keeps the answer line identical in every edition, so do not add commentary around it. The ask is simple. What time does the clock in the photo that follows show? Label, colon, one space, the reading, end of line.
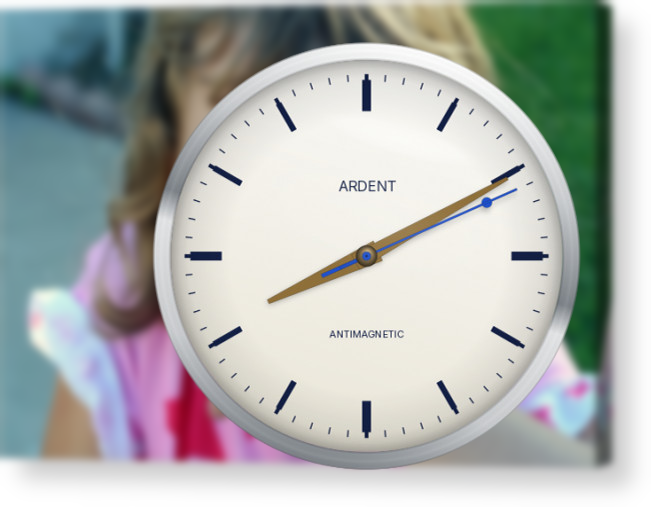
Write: 8:10:11
